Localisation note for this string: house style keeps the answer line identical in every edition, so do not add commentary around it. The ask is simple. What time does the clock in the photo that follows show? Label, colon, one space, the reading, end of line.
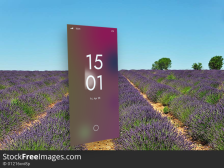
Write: 15:01
